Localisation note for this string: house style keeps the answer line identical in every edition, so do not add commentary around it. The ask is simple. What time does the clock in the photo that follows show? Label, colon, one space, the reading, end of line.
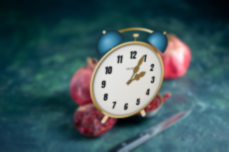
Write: 2:04
